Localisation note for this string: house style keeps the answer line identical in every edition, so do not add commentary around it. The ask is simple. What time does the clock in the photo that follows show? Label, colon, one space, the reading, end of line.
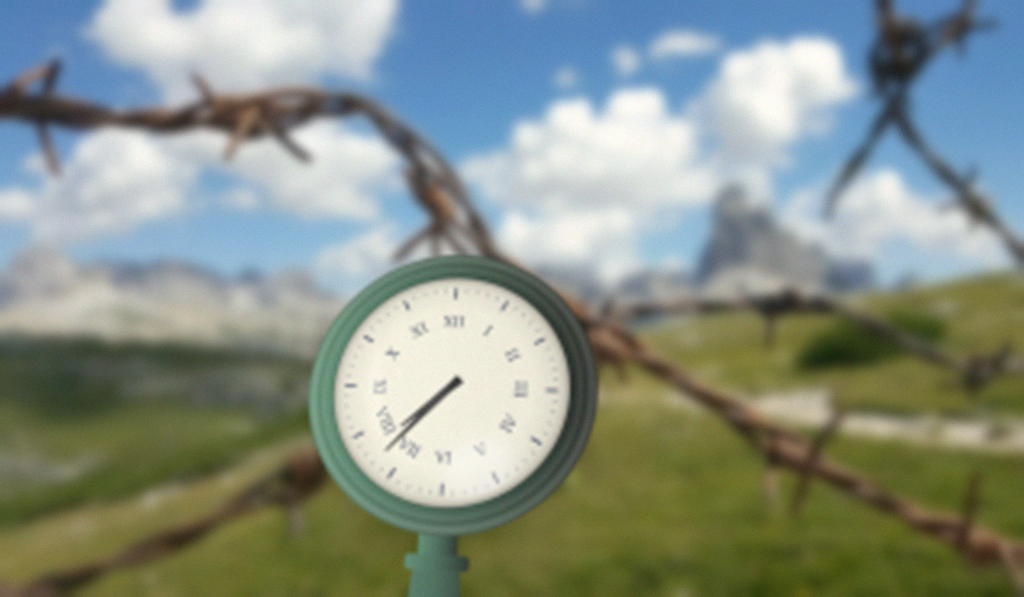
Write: 7:37
